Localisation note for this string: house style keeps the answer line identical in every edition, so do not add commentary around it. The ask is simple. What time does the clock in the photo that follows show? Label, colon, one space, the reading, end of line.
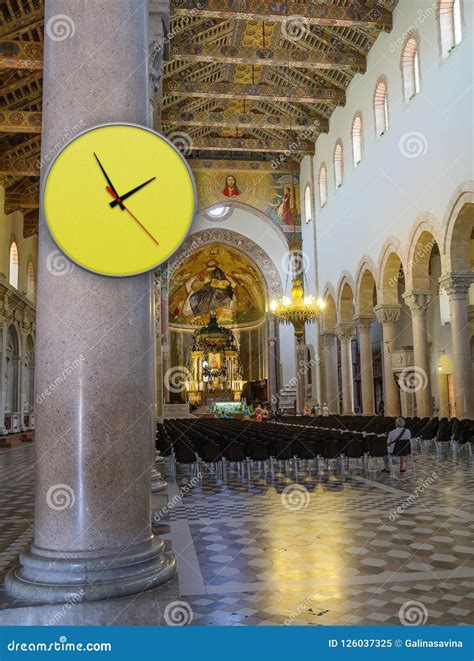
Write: 1:55:23
